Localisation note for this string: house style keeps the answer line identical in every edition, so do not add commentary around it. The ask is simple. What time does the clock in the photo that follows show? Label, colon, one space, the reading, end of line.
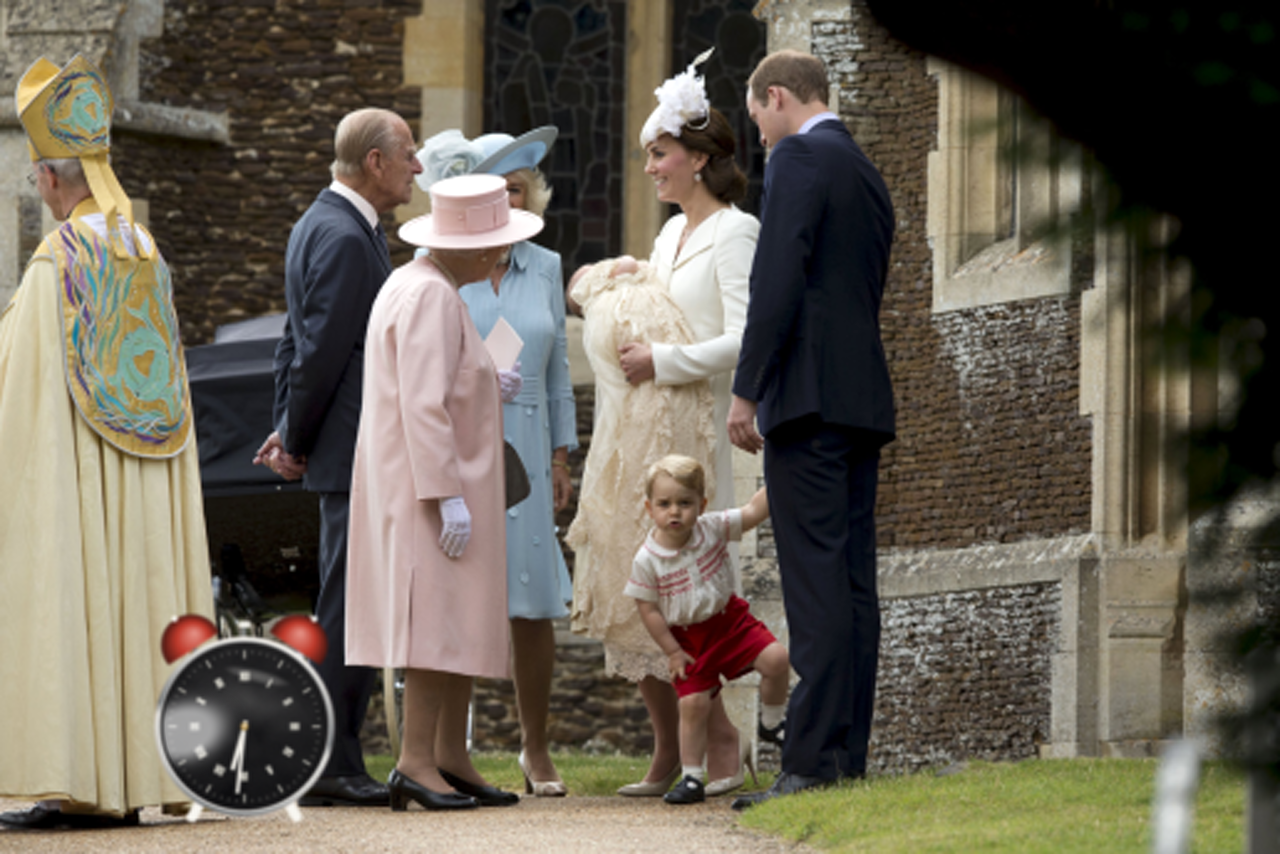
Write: 6:31
